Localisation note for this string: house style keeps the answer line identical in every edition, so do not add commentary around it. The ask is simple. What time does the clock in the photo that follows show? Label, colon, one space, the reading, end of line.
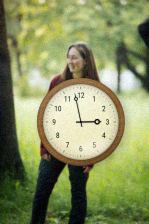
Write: 2:58
